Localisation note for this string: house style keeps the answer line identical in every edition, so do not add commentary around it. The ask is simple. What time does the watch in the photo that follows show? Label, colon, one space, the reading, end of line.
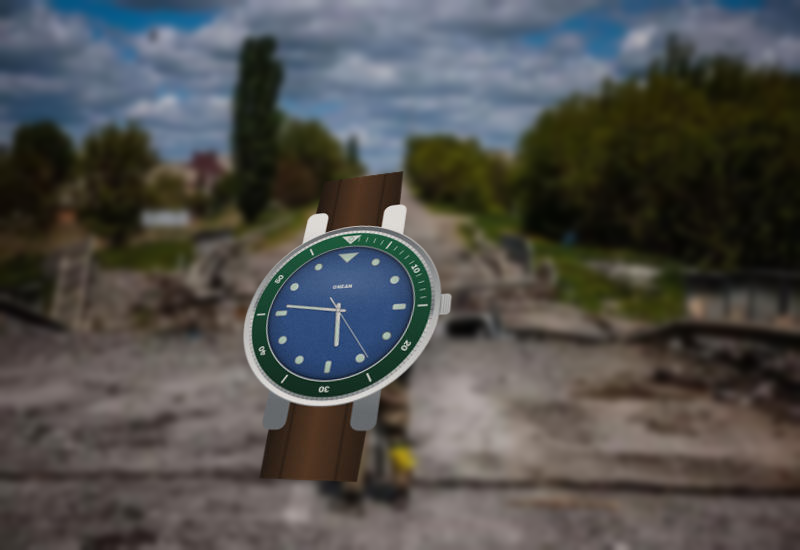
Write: 5:46:24
